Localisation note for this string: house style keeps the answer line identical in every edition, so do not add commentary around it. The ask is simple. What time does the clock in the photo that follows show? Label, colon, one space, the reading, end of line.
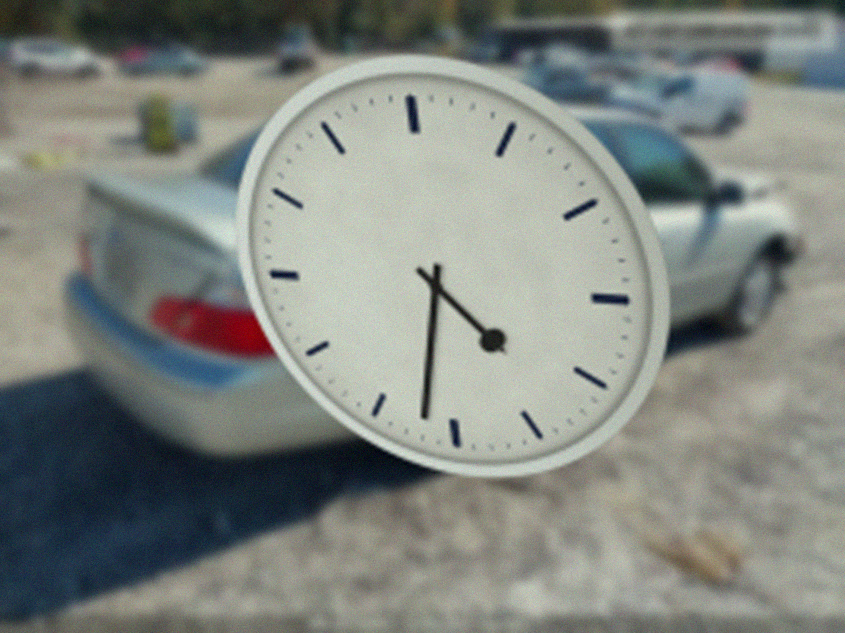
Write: 4:32
